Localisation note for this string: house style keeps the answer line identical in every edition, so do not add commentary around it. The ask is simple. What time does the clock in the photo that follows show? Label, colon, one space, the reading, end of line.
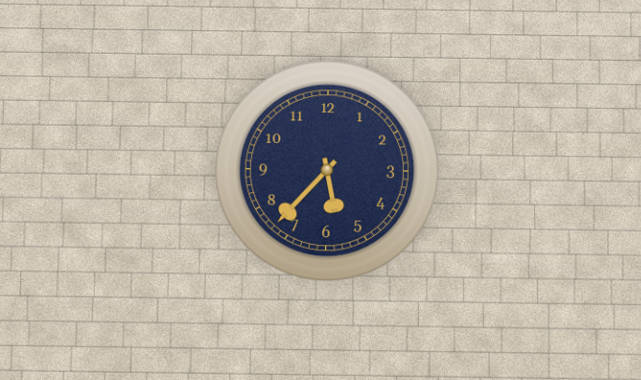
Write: 5:37
